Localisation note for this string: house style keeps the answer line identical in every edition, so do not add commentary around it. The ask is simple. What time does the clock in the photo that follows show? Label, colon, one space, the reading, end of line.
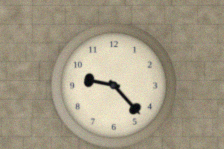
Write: 9:23
